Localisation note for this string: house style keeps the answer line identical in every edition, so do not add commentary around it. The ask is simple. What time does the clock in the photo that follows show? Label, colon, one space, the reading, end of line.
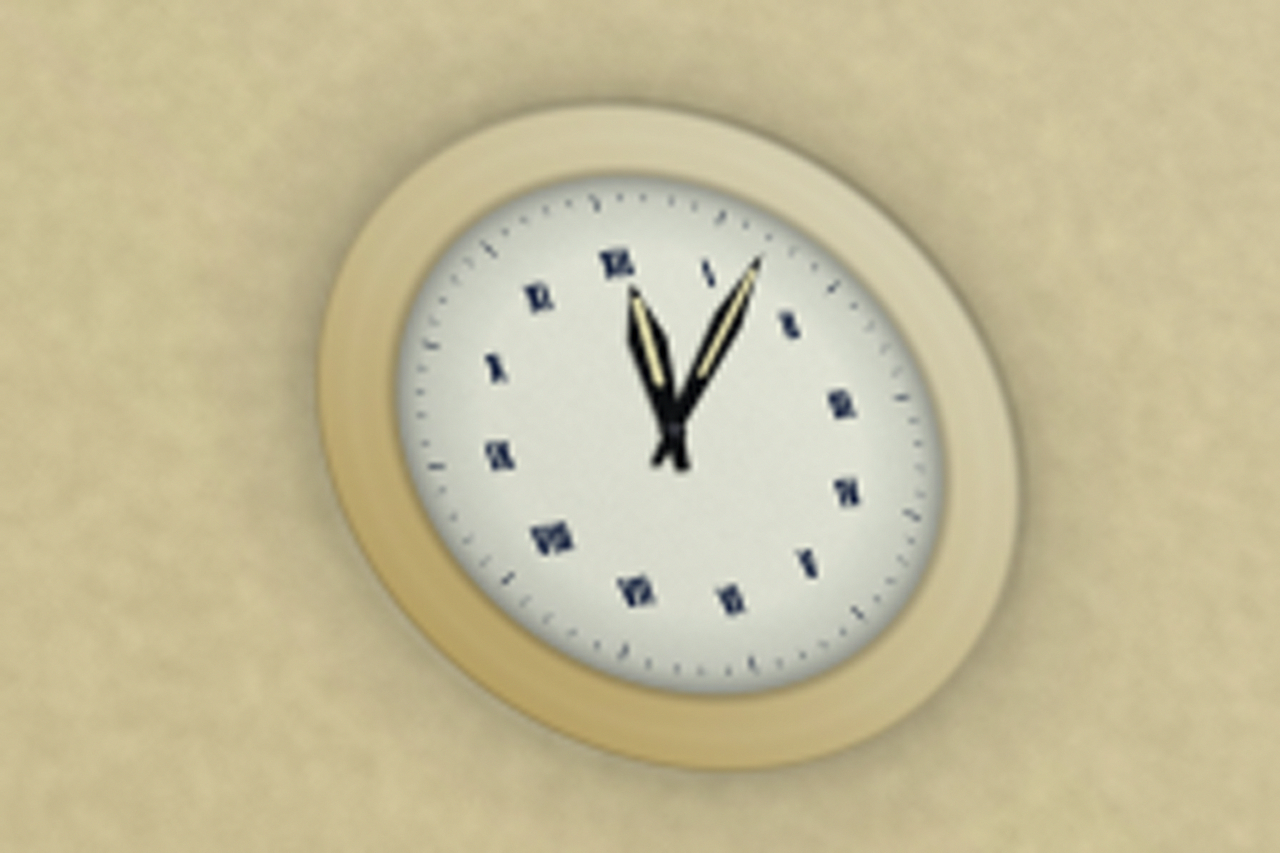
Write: 12:07
